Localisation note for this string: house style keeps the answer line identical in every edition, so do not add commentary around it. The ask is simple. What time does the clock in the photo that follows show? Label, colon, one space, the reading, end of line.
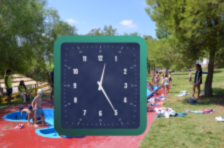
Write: 12:25
